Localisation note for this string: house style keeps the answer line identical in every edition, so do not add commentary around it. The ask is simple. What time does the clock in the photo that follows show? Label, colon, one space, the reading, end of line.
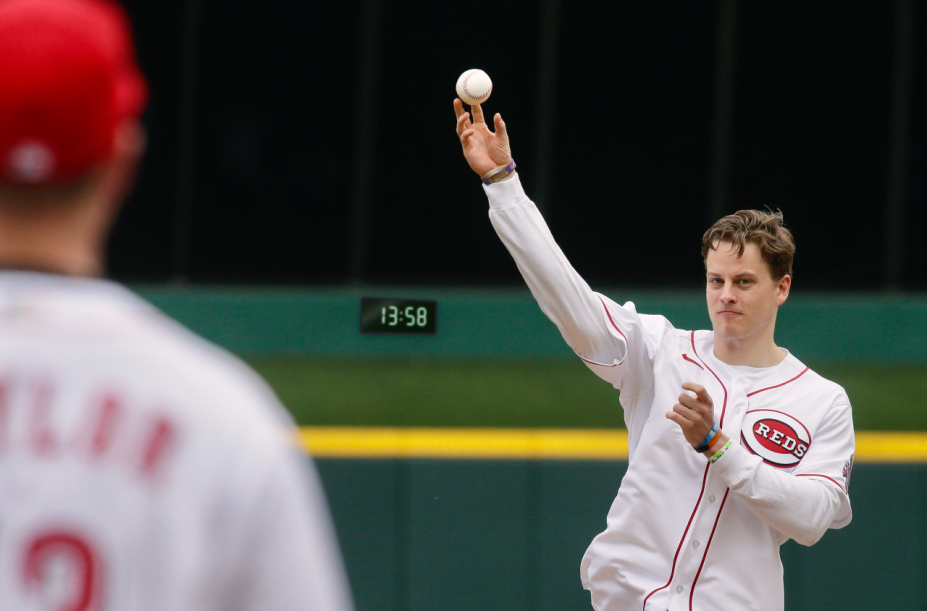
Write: 13:58
